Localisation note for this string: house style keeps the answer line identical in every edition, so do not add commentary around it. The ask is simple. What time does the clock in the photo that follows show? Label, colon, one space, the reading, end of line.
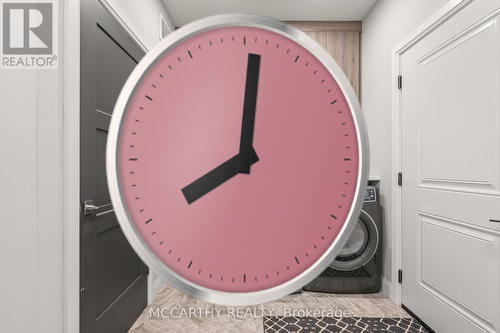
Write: 8:01
